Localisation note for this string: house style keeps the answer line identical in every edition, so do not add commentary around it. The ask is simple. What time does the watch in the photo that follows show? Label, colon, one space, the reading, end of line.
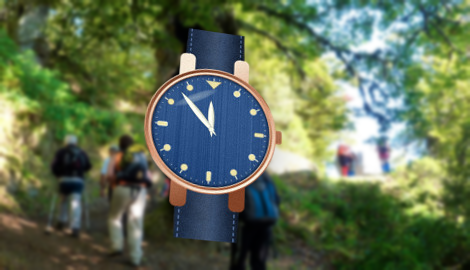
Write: 11:53
